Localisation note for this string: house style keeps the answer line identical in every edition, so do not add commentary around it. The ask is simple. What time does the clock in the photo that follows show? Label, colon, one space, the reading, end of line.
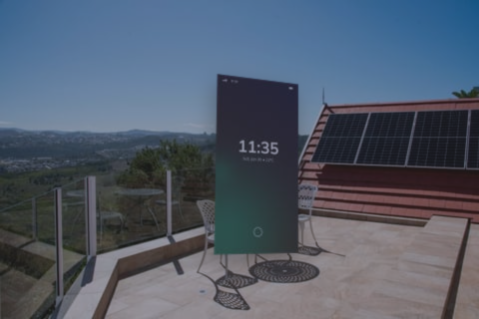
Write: 11:35
